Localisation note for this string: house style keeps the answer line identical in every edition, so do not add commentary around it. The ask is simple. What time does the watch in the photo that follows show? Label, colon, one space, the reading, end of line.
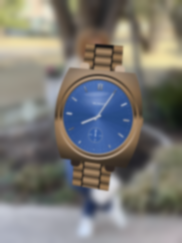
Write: 8:05
